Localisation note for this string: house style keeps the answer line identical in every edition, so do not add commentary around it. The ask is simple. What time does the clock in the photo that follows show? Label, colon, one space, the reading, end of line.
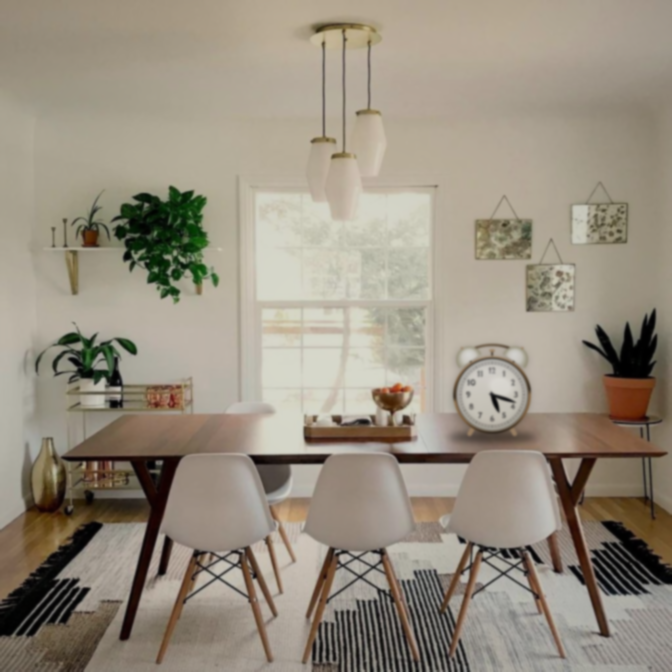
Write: 5:18
